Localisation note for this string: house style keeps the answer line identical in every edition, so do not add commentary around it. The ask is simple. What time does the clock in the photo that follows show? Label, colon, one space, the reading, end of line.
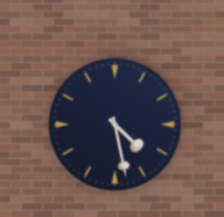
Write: 4:28
